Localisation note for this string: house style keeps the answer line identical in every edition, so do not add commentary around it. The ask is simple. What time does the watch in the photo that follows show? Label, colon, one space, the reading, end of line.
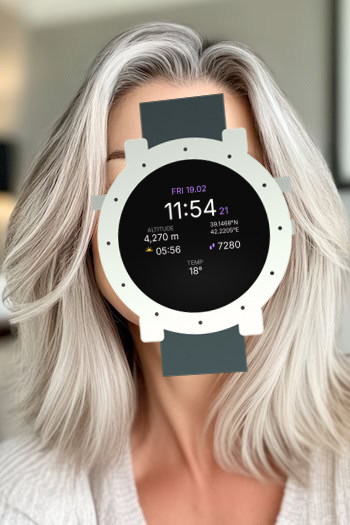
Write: 11:54:21
